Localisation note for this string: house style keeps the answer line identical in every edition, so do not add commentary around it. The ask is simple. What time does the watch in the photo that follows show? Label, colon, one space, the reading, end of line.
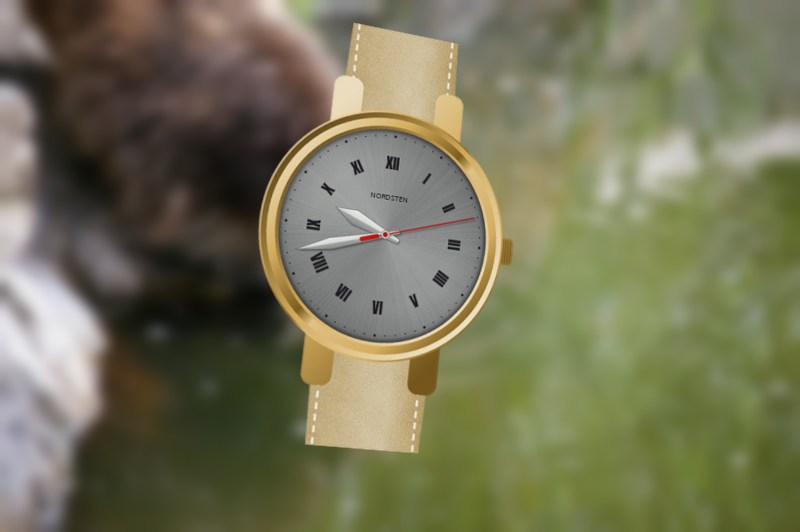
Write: 9:42:12
